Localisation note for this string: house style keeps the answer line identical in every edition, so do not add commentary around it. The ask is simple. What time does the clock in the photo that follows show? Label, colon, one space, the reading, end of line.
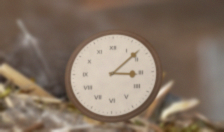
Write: 3:08
